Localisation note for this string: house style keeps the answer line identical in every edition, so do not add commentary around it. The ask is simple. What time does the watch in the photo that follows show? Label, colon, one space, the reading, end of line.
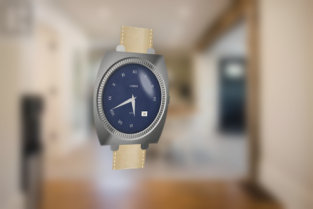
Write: 5:41
